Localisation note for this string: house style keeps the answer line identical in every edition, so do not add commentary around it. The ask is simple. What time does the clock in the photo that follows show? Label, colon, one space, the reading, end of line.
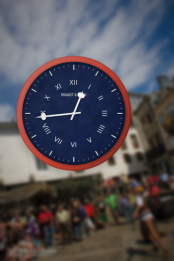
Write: 12:44
